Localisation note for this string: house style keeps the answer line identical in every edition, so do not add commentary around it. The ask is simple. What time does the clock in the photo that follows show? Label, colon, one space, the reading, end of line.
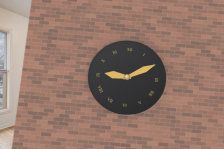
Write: 9:10
